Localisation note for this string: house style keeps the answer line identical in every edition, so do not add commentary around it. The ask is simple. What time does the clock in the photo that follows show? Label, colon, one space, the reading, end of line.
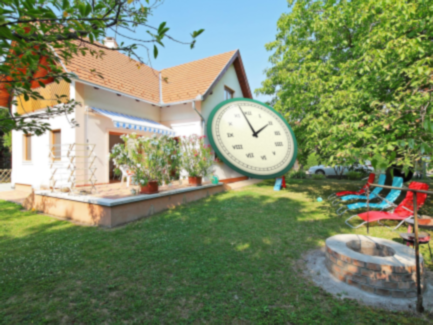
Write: 1:58
